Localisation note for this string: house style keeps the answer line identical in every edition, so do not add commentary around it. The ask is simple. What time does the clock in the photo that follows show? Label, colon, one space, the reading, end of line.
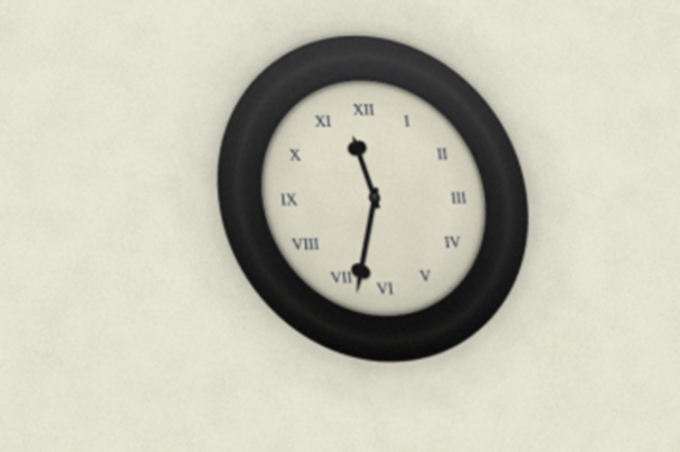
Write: 11:33
